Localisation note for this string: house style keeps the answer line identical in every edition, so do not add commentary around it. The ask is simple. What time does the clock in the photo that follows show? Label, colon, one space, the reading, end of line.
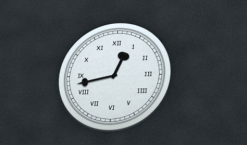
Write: 12:43
